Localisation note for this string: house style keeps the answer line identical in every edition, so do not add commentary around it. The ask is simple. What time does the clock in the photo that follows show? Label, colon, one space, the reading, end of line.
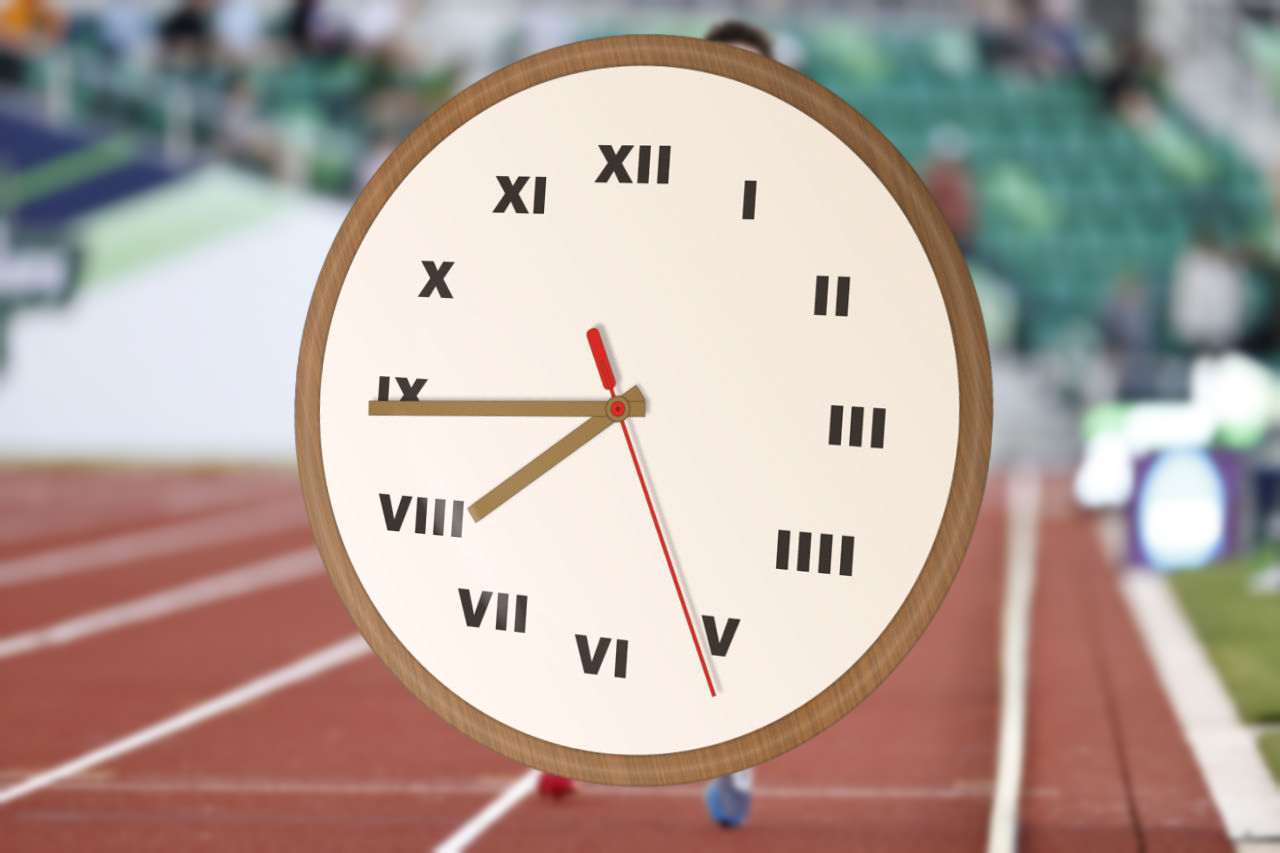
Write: 7:44:26
